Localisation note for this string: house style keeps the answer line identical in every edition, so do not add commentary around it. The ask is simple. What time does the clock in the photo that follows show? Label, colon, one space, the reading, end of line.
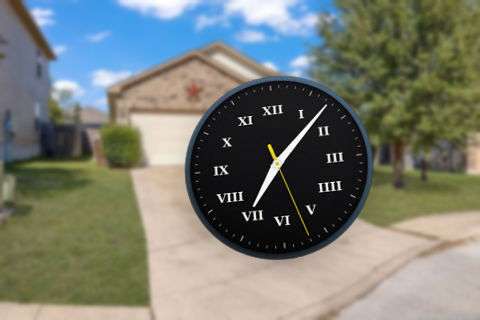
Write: 7:07:27
